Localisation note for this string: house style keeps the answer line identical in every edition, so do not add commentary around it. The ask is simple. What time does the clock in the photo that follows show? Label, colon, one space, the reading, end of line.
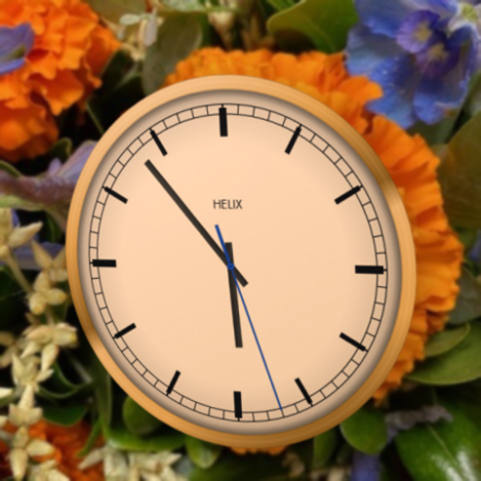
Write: 5:53:27
